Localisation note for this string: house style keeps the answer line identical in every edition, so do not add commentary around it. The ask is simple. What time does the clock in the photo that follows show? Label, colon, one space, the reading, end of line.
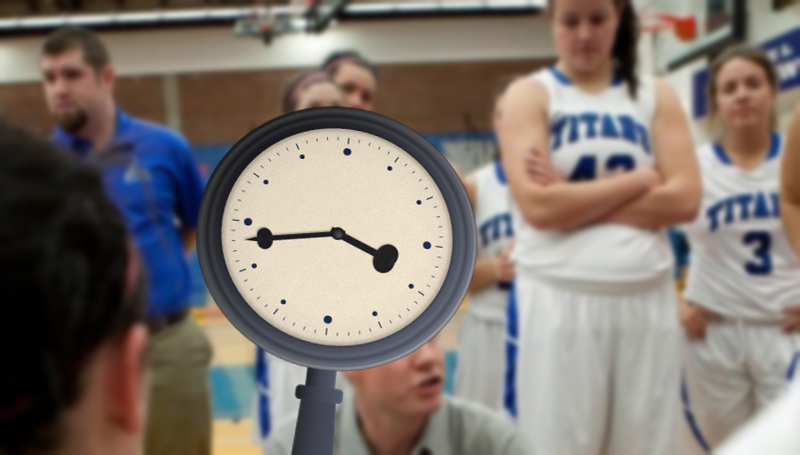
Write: 3:43
